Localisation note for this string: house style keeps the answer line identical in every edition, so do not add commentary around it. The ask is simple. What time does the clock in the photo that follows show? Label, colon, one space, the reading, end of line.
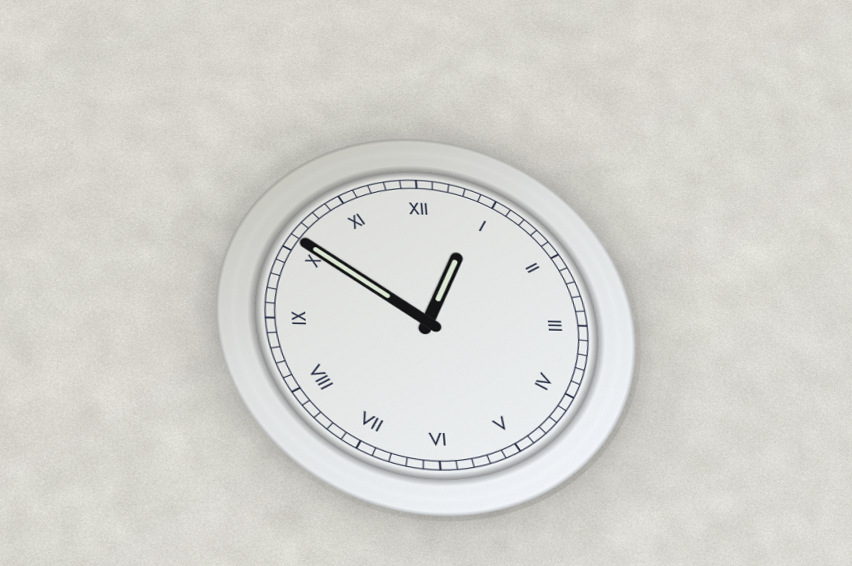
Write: 12:51
